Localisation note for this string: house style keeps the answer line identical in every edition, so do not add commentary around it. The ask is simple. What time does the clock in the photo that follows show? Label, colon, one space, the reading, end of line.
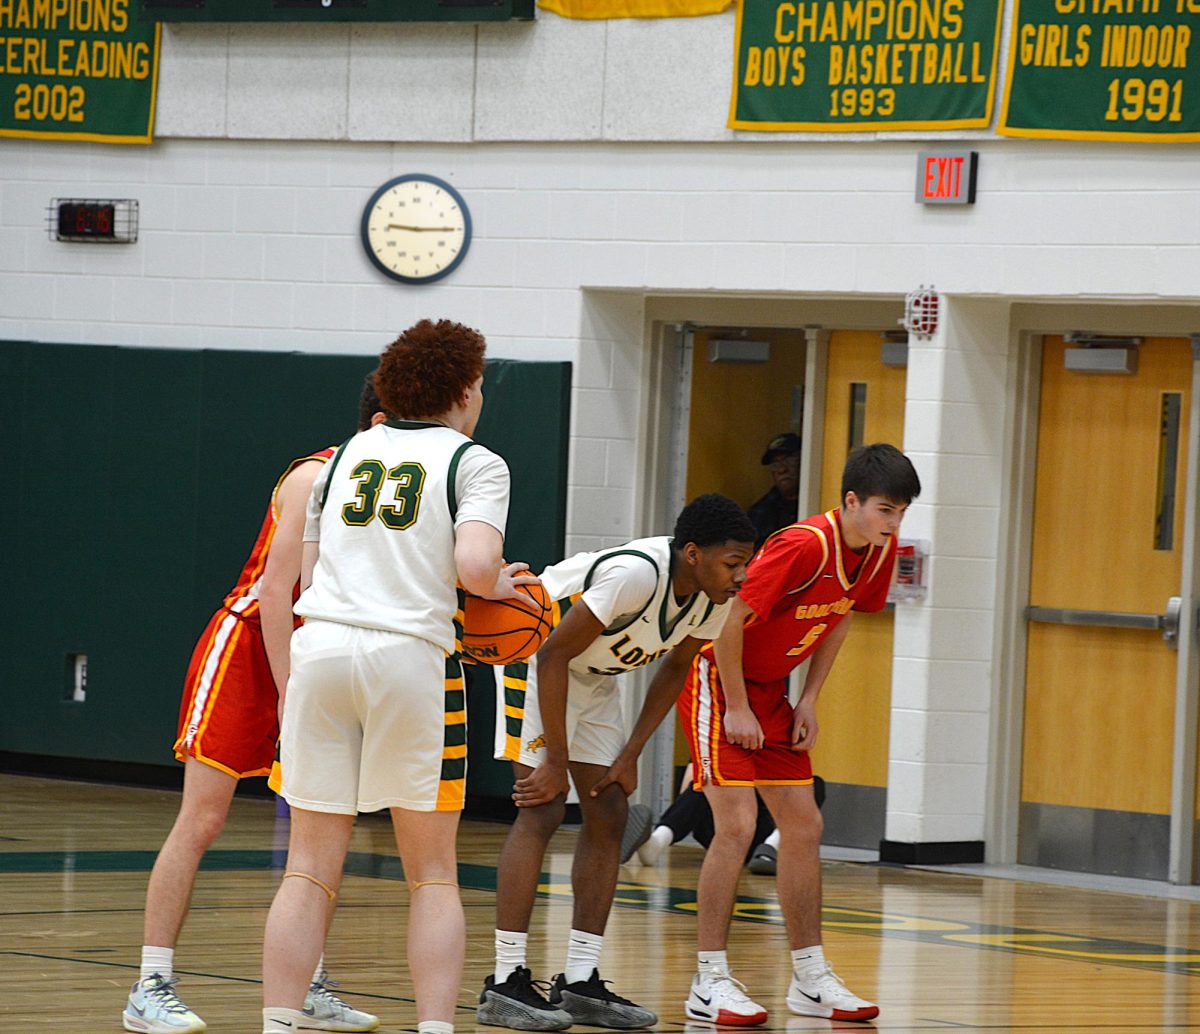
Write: 9:15
